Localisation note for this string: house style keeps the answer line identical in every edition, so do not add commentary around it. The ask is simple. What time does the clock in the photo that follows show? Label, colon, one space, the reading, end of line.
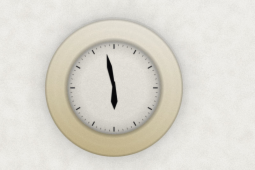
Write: 5:58
